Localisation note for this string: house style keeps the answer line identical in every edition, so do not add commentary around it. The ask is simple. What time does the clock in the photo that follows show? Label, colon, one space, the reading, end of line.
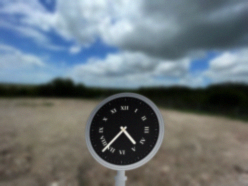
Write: 4:37
